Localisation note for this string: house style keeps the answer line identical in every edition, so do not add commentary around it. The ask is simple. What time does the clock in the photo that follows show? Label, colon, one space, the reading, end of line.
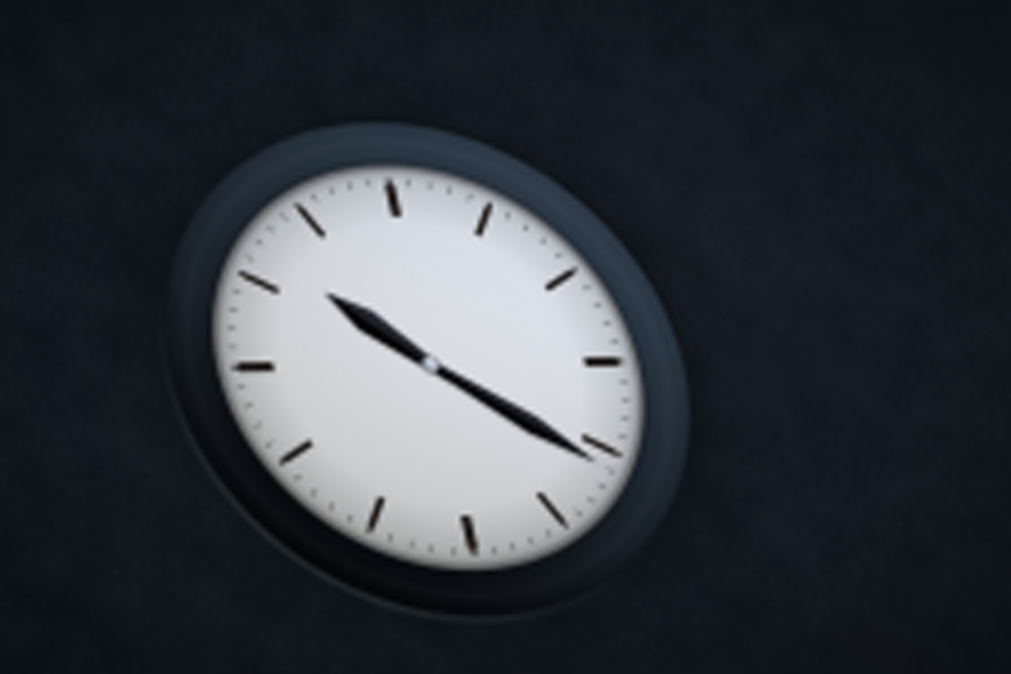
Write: 10:21
